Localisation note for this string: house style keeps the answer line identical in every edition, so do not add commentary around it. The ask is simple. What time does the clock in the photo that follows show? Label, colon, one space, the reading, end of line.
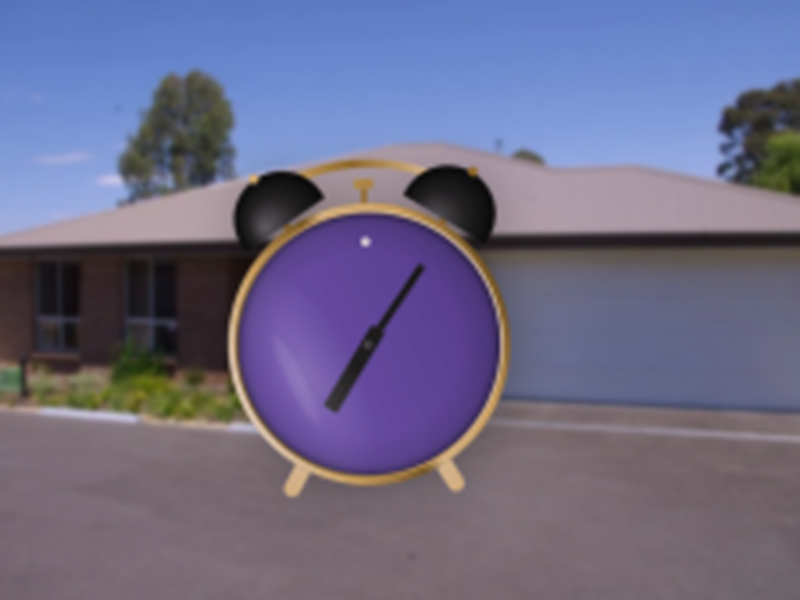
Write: 7:06
